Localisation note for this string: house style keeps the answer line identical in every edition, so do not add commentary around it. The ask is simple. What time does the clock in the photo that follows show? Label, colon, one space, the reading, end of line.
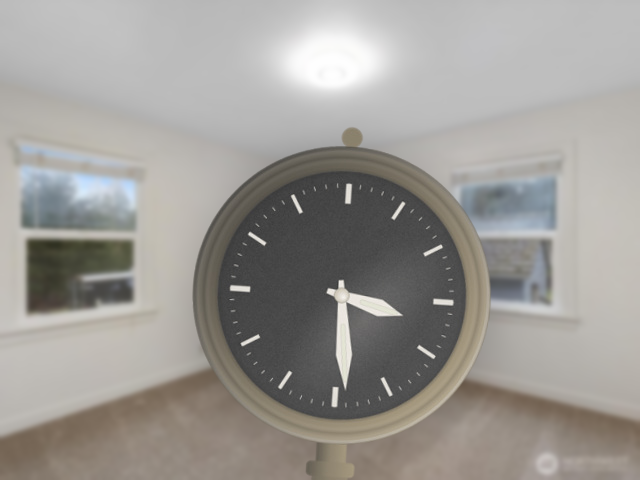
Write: 3:29
